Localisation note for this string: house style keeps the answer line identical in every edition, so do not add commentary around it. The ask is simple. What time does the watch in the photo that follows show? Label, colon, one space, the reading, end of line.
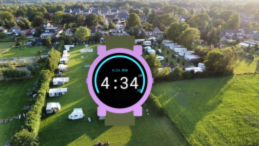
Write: 4:34
